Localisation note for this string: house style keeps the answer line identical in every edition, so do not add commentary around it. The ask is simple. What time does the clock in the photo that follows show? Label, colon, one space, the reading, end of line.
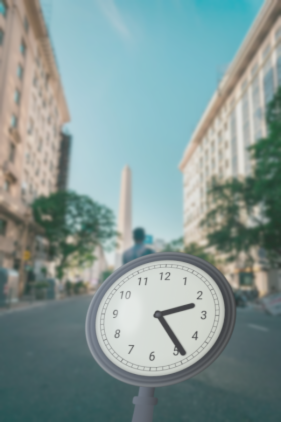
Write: 2:24
